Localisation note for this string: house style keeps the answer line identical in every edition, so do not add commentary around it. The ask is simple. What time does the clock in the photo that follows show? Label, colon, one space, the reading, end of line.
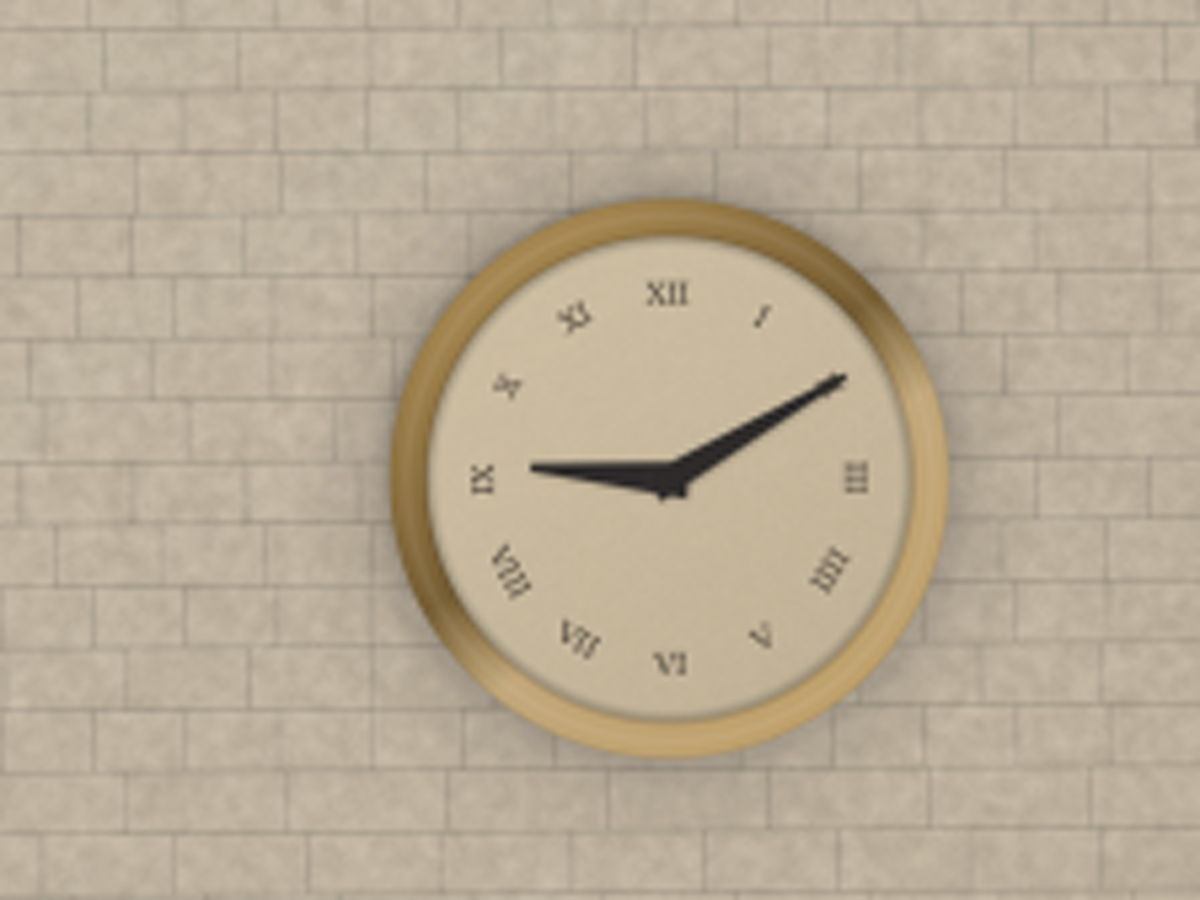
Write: 9:10
